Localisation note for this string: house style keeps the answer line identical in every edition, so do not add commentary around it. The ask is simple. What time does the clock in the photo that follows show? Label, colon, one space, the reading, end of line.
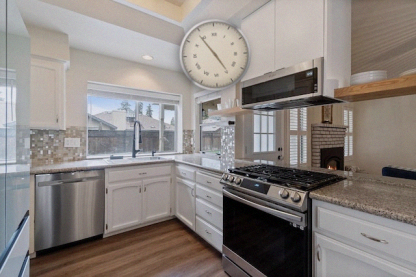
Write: 4:54
